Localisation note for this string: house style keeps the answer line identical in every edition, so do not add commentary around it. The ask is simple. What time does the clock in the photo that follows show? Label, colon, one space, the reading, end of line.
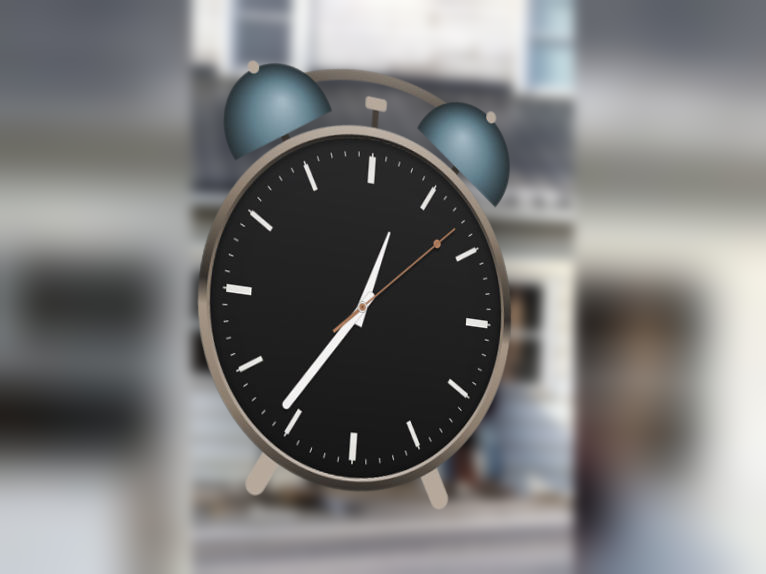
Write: 12:36:08
